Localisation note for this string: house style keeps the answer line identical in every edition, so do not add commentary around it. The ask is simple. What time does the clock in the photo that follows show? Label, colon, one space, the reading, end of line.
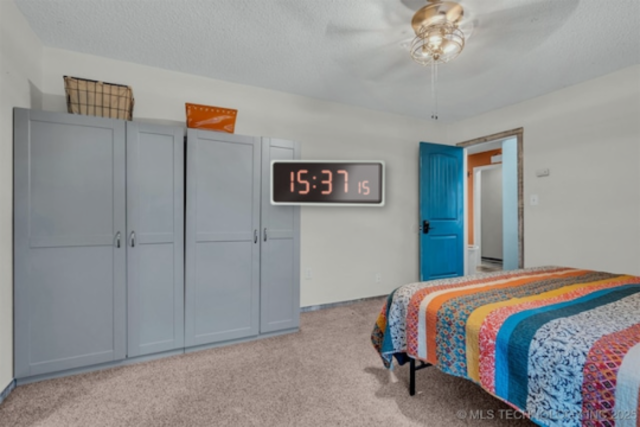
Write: 15:37:15
